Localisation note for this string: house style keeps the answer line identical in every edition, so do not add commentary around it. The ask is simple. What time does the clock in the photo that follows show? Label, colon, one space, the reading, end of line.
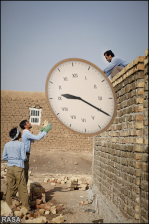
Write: 9:20
